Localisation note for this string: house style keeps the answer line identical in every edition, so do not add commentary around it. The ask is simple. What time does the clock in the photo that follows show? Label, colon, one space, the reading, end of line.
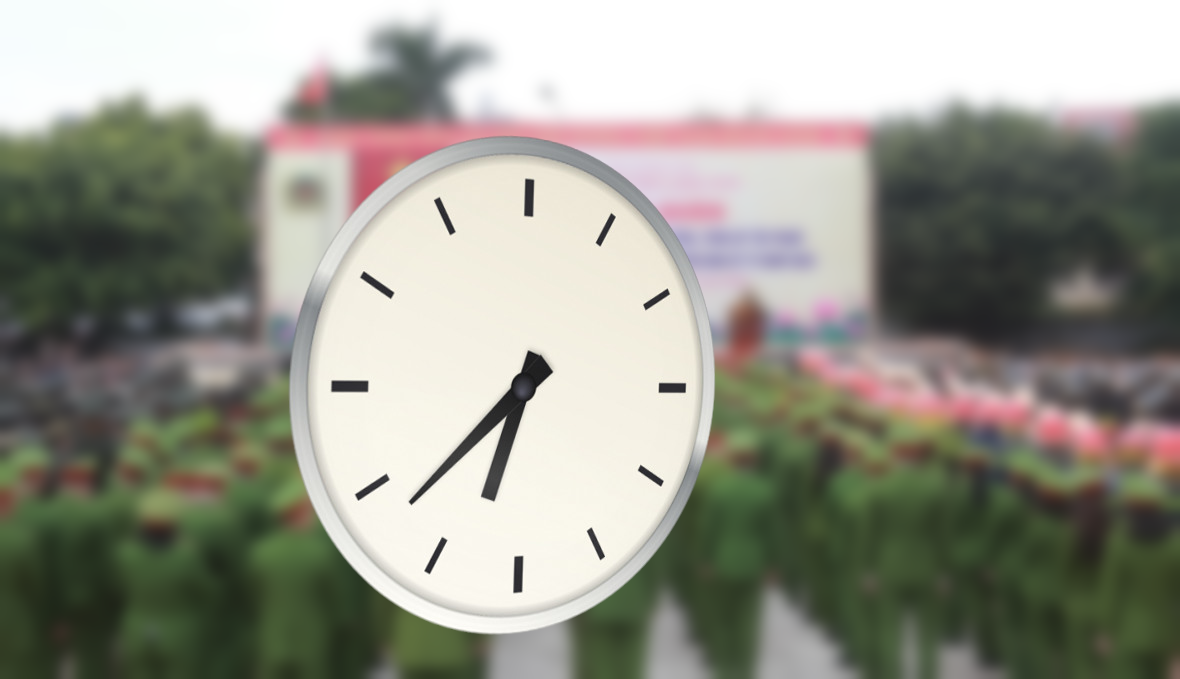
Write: 6:38
